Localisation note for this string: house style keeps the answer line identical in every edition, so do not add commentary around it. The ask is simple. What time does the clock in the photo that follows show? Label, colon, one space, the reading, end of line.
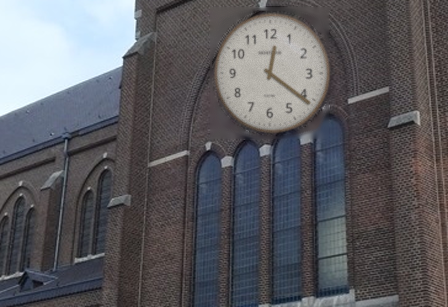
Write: 12:21
